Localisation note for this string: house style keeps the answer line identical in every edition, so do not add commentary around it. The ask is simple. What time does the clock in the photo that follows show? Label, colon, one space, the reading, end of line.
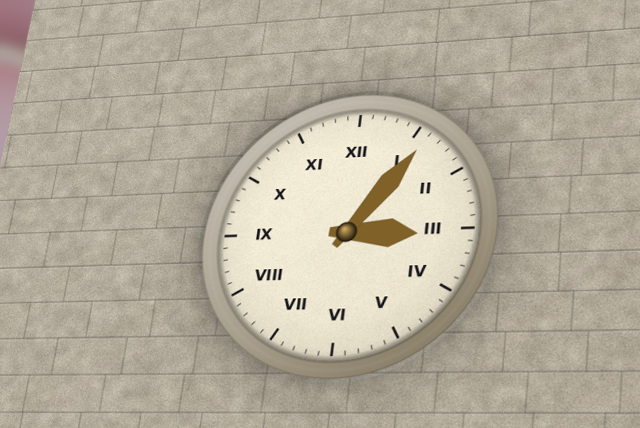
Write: 3:06
